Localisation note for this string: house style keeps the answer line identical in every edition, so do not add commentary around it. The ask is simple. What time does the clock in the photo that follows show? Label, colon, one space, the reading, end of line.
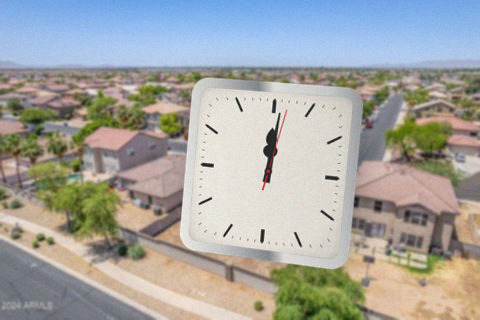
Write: 12:01:02
